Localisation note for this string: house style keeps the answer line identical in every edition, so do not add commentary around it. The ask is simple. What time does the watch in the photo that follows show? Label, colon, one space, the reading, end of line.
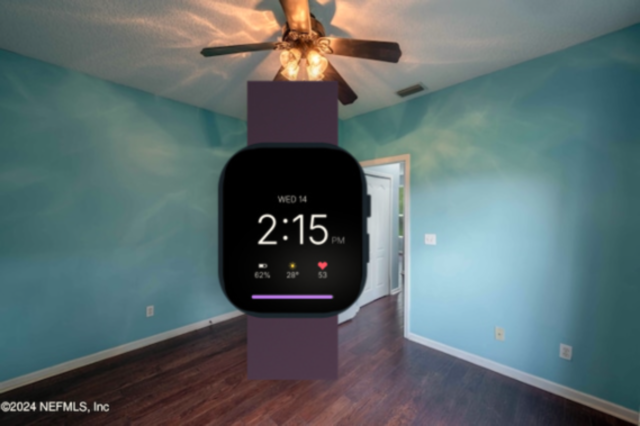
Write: 2:15
